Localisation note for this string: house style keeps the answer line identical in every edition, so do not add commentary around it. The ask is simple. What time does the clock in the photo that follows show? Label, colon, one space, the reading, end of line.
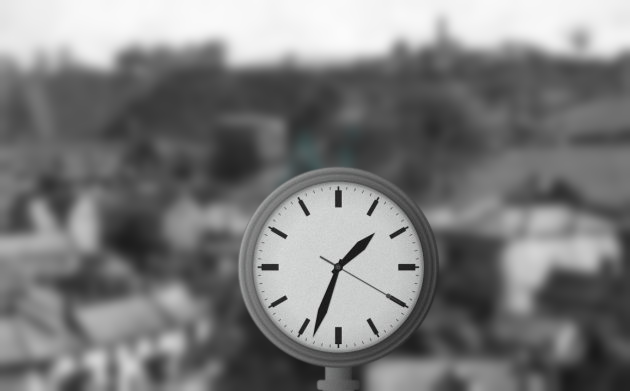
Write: 1:33:20
